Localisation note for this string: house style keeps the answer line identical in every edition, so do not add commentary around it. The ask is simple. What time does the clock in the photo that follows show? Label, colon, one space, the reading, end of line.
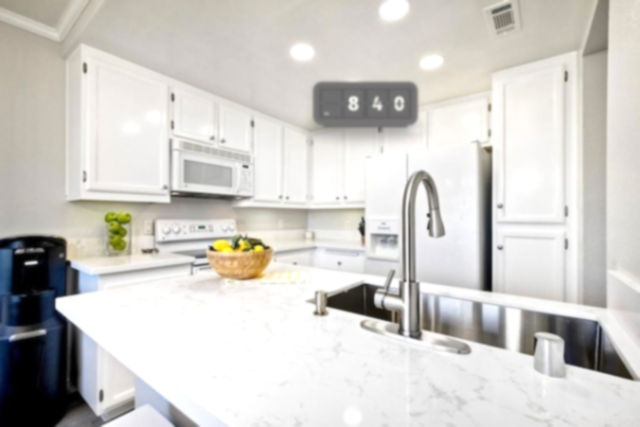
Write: 8:40
